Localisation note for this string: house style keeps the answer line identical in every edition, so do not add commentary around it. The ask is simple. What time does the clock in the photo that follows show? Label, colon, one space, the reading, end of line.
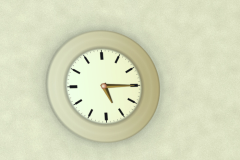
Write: 5:15
